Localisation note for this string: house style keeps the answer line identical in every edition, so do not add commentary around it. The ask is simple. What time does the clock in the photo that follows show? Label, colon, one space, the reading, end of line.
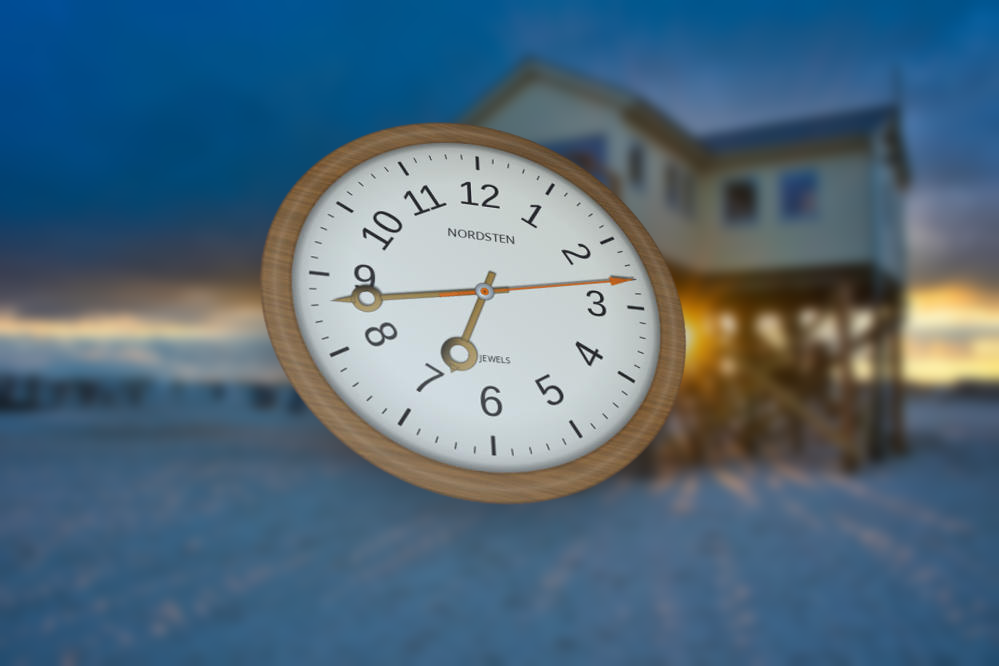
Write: 6:43:13
